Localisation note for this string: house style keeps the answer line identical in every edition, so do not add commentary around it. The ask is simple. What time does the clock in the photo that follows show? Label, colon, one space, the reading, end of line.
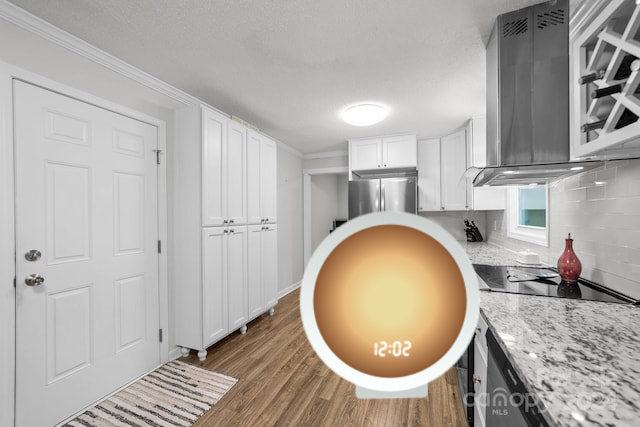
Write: 12:02
